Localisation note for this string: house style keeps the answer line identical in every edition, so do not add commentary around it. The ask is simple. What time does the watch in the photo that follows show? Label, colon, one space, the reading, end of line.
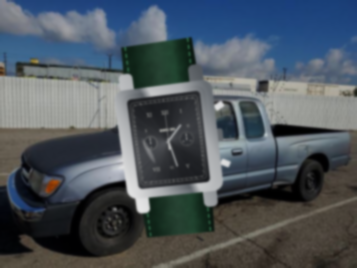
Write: 1:28
